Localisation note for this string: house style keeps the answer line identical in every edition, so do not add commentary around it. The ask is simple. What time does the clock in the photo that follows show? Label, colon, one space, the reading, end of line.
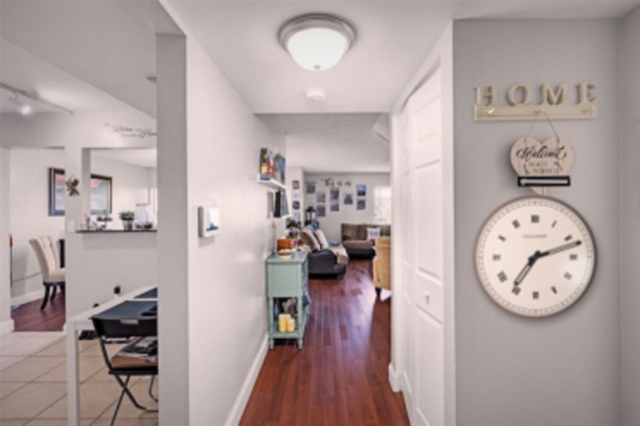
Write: 7:12
